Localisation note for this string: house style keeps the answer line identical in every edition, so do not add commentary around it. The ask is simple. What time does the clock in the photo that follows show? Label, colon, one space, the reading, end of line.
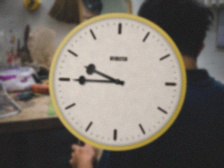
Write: 9:45
